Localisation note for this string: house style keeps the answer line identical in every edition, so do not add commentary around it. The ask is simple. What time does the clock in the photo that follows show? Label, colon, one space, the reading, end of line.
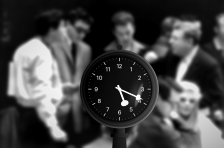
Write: 5:19
